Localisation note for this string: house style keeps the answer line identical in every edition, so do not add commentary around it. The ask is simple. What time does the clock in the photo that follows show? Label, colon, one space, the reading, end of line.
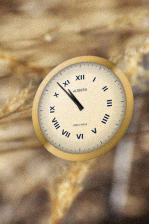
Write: 10:53
